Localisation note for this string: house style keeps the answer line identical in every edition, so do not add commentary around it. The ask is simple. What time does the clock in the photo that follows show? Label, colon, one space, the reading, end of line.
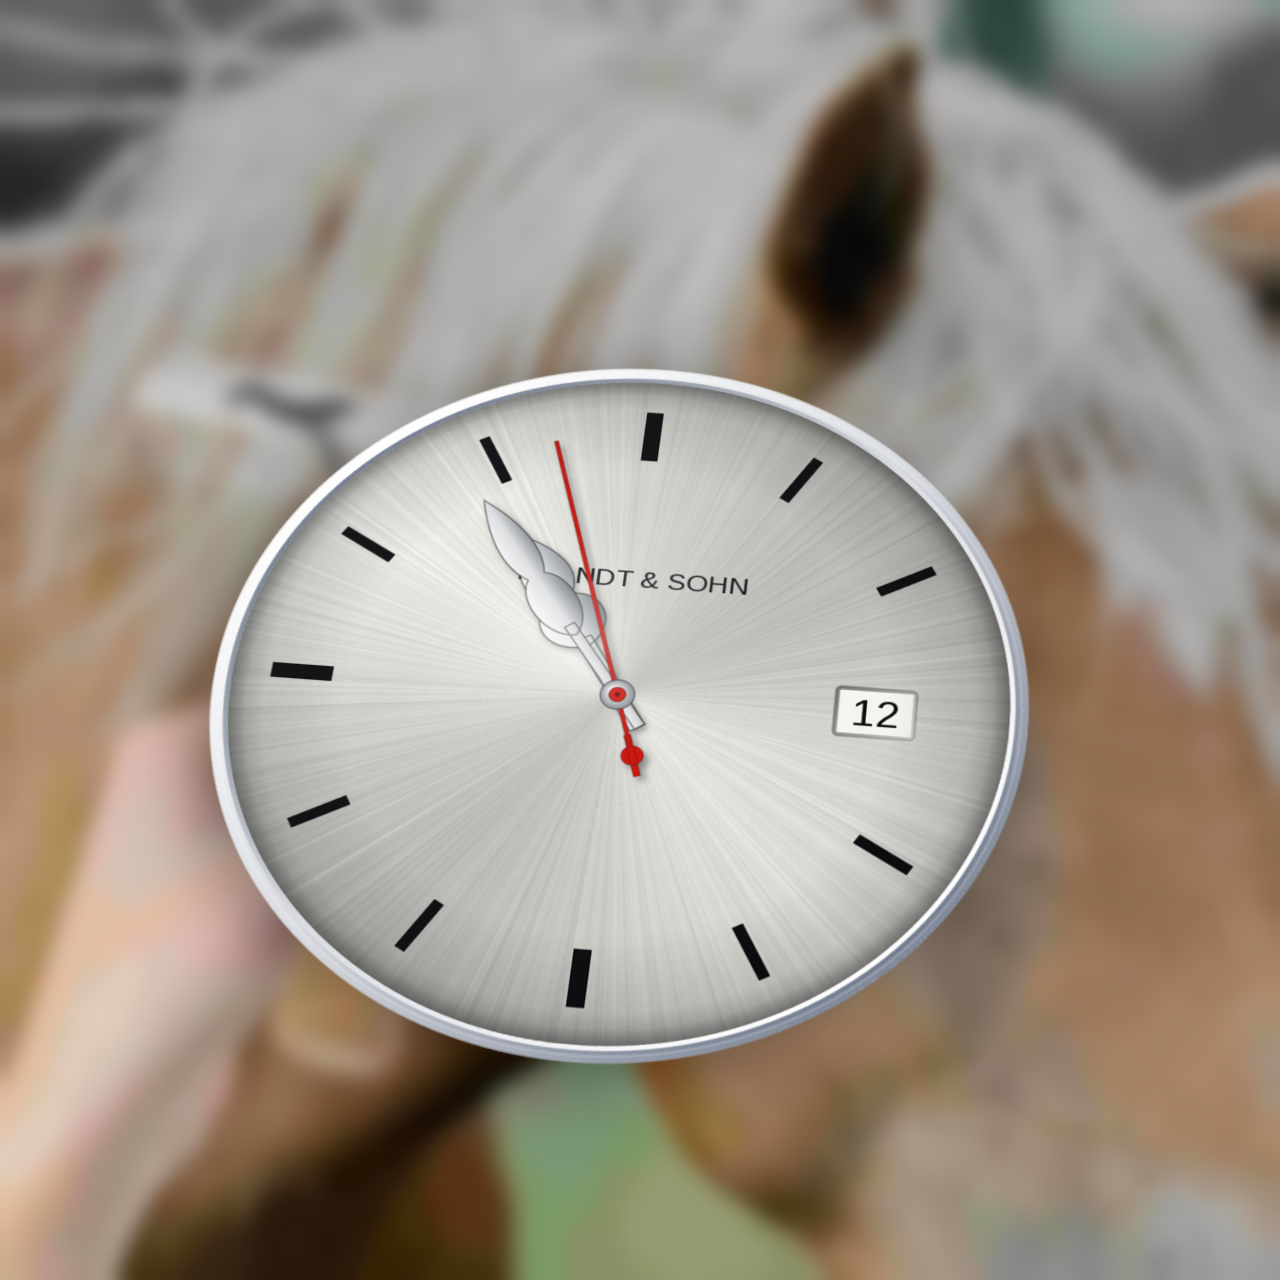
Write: 10:53:57
